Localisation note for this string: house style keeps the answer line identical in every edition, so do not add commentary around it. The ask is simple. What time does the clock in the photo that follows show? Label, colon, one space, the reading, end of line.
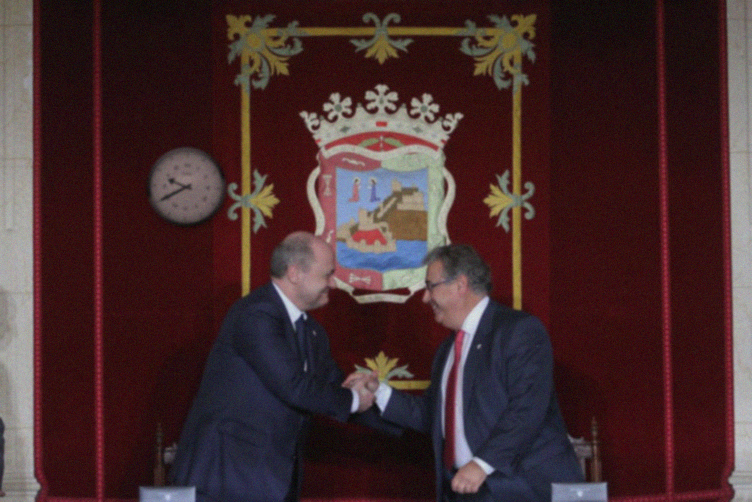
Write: 9:40
